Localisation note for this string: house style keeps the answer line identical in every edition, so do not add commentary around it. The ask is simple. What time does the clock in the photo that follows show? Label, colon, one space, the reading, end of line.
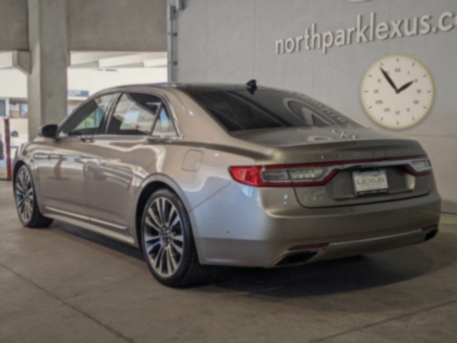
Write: 1:54
